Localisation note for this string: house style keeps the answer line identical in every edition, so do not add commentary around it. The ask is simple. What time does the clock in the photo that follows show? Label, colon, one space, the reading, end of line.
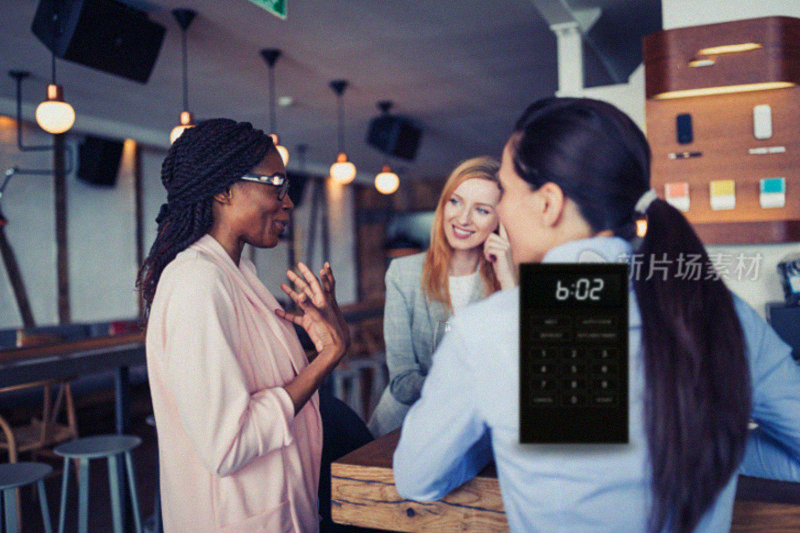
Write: 6:02
